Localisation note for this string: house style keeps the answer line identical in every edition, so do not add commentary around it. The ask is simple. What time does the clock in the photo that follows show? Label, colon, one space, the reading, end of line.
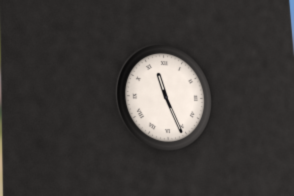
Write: 11:26
